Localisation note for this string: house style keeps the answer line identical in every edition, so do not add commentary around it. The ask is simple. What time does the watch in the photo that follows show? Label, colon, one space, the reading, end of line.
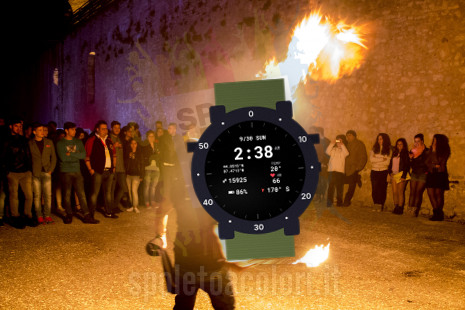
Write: 2:38
